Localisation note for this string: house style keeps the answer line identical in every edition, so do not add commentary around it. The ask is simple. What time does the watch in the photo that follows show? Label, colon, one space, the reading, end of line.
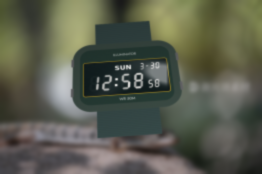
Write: 12:58
